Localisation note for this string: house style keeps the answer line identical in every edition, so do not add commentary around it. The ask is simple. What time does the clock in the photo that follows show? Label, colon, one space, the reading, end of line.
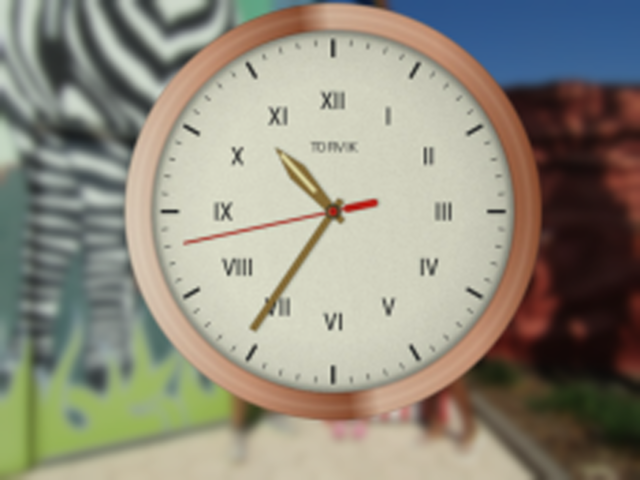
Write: 10:35:43
